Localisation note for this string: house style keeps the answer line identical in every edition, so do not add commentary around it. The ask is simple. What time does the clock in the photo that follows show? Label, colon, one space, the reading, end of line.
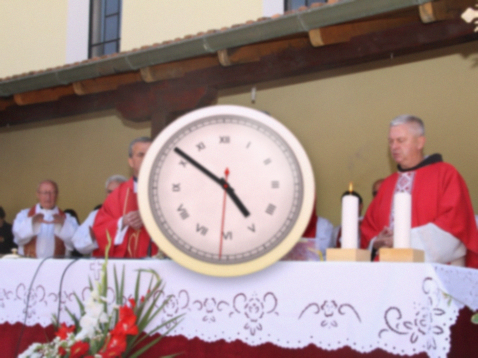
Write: 4:51:31
